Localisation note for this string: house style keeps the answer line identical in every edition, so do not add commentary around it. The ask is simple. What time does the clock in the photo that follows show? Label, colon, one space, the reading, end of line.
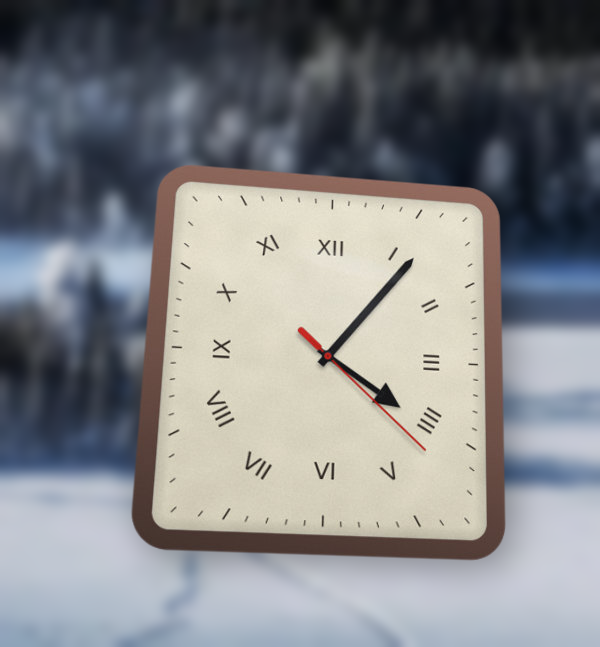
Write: 4:06:22
